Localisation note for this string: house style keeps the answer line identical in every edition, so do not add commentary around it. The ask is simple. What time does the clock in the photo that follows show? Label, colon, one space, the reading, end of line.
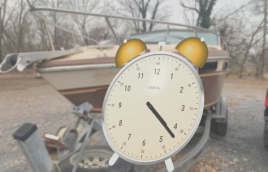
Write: 4:22
